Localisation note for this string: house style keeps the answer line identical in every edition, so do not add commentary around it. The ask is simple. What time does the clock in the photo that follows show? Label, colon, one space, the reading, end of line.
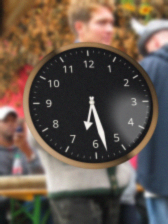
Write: 6:28
